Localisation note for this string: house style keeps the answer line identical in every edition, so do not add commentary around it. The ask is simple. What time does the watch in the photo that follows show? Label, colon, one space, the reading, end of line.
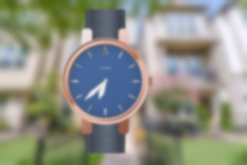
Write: 6:38
